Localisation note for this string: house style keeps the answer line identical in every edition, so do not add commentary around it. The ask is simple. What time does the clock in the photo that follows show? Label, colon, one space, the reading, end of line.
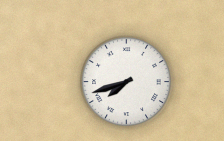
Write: 7:42
